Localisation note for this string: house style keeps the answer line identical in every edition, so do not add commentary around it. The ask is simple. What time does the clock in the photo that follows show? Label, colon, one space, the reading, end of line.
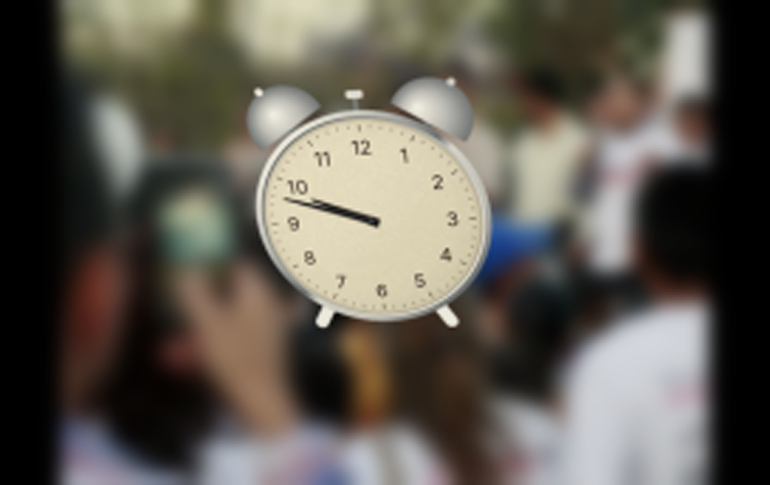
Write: 9:48
